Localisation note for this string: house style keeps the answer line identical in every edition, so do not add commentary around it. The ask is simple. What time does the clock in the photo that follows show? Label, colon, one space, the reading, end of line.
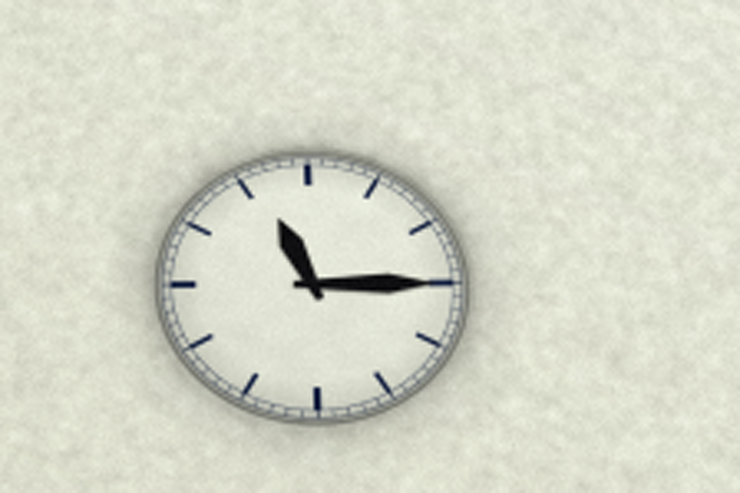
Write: 11:15
